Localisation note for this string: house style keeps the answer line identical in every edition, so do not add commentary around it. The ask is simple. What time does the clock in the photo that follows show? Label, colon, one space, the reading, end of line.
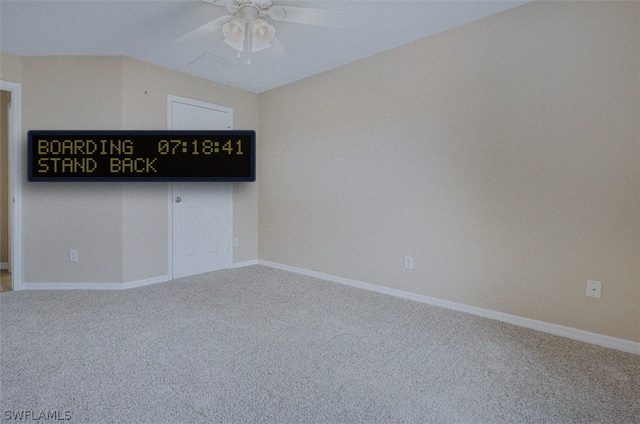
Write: 7:18:41
